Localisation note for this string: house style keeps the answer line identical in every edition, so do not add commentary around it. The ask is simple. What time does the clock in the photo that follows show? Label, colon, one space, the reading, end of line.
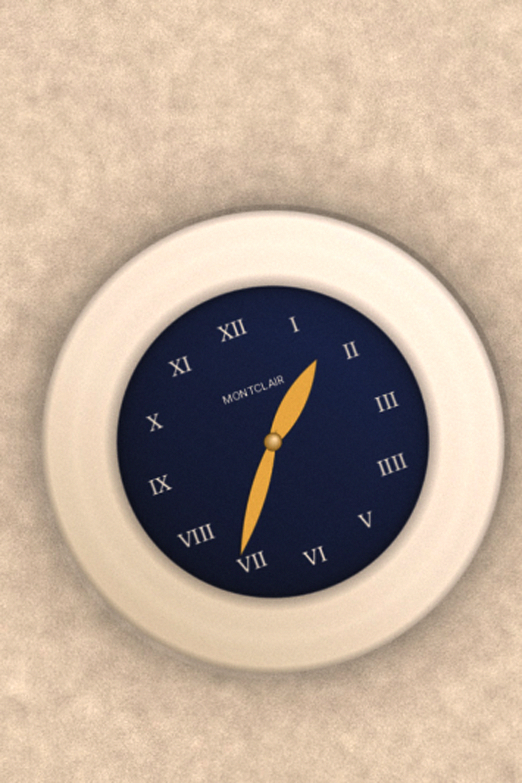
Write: 1:36
